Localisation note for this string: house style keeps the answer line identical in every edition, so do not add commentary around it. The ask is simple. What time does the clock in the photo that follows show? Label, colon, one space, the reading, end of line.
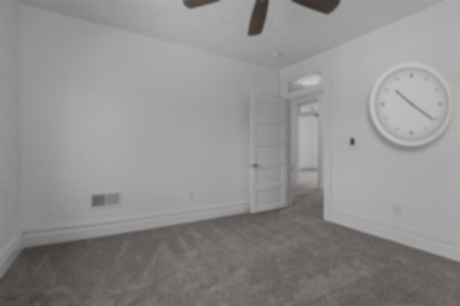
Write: 10:21
